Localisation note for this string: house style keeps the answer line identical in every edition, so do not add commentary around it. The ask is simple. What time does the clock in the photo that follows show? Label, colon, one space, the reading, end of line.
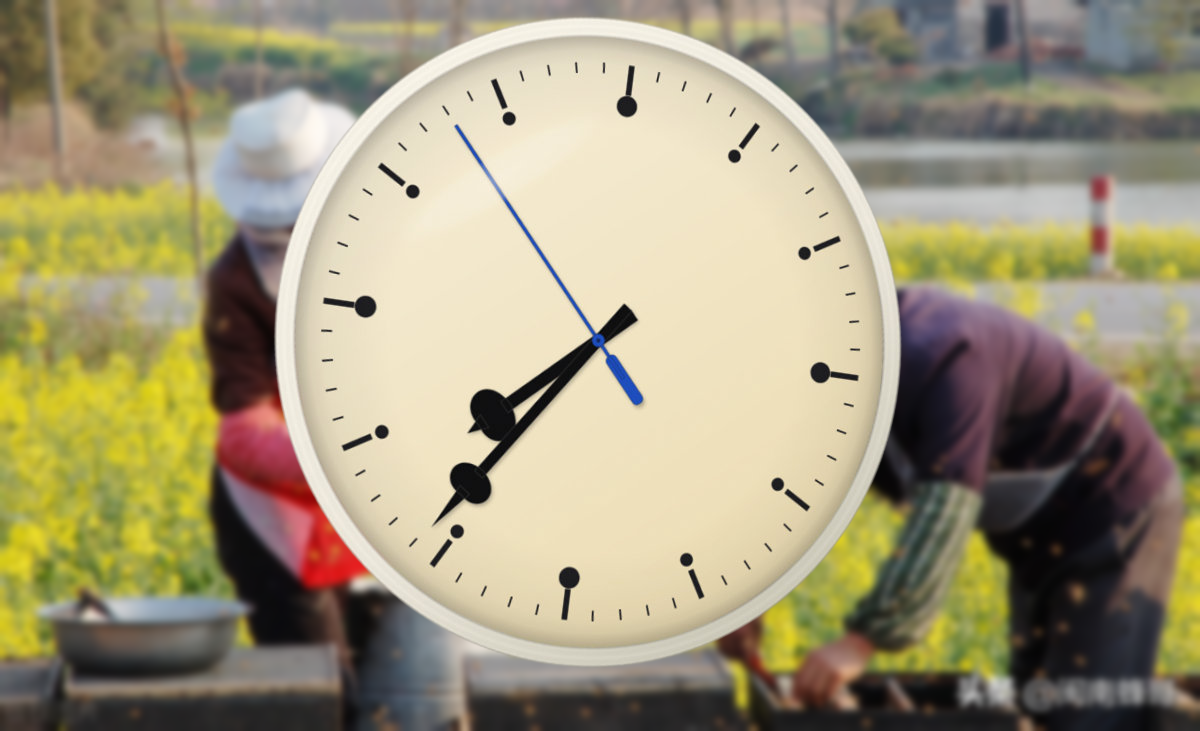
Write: 7:35:53
